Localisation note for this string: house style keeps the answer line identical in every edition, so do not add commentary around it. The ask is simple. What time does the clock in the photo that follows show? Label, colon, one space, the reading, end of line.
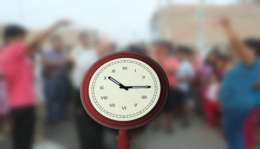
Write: 10:15
